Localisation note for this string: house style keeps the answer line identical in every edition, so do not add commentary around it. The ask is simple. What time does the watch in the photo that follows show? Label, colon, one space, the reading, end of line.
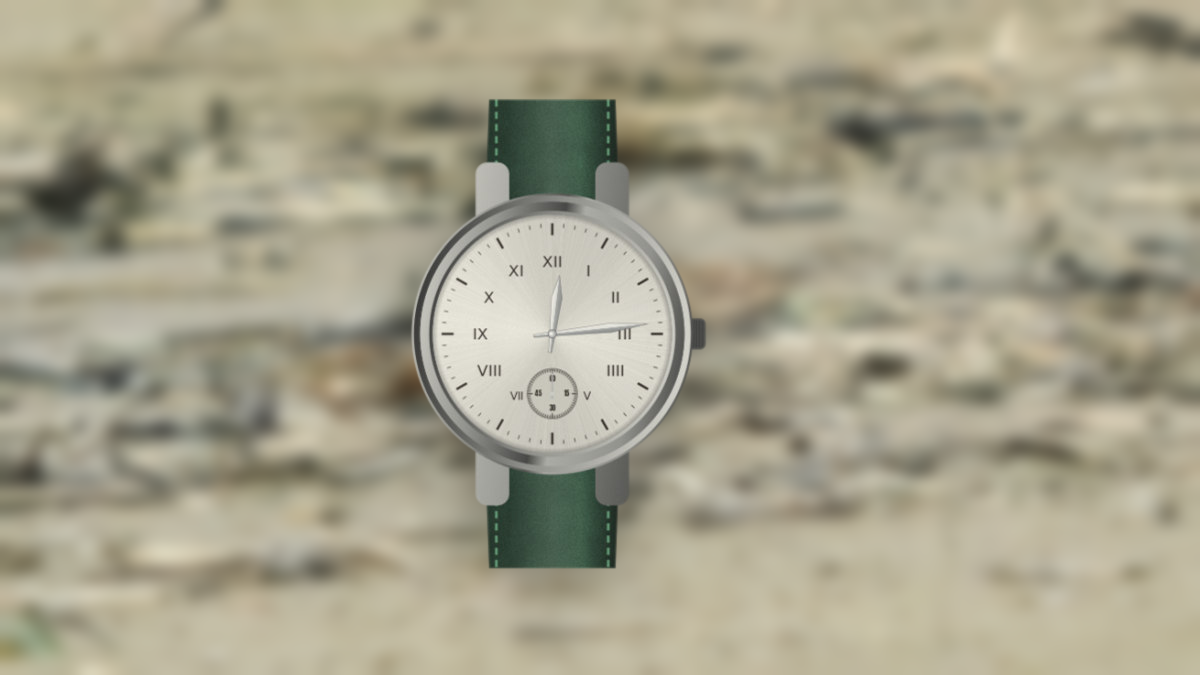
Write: 12:14
